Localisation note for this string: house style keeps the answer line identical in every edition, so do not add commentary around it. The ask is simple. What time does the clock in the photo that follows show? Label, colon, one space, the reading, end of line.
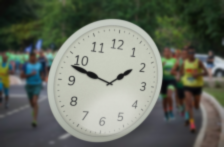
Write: 1:48
